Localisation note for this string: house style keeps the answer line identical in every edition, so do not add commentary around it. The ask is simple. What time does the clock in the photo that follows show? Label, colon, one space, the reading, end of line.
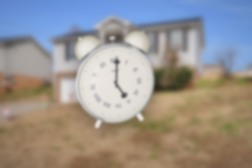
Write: 5:01
